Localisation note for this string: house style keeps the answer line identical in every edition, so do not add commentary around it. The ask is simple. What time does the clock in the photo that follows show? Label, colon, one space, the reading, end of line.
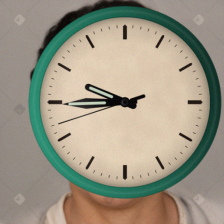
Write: 9:44:42
